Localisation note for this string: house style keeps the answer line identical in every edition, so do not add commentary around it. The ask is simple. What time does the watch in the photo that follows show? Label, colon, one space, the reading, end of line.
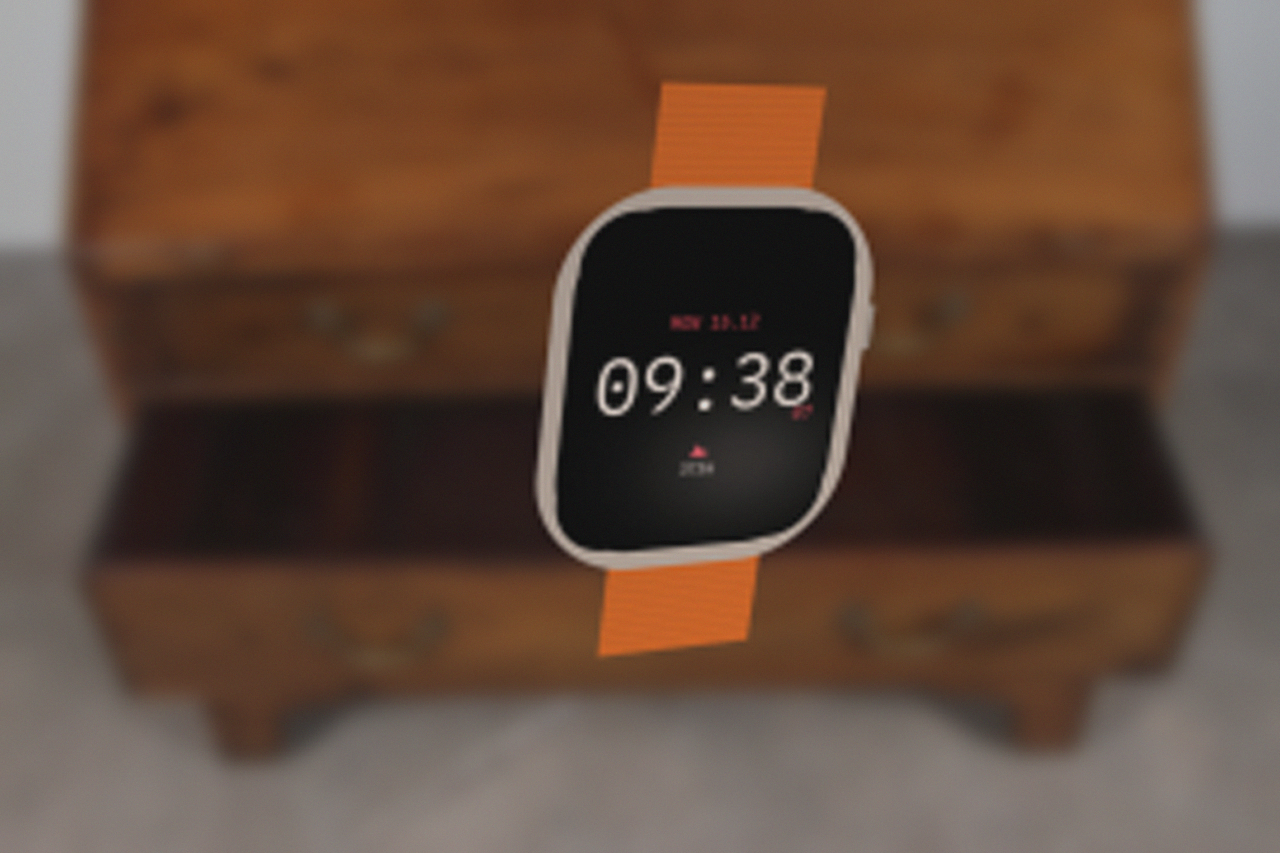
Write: 9:38
